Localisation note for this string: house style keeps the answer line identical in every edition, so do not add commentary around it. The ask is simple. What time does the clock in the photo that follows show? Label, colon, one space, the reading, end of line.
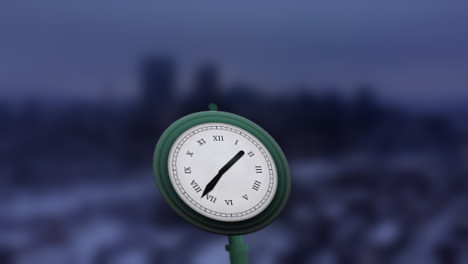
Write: 1:37
